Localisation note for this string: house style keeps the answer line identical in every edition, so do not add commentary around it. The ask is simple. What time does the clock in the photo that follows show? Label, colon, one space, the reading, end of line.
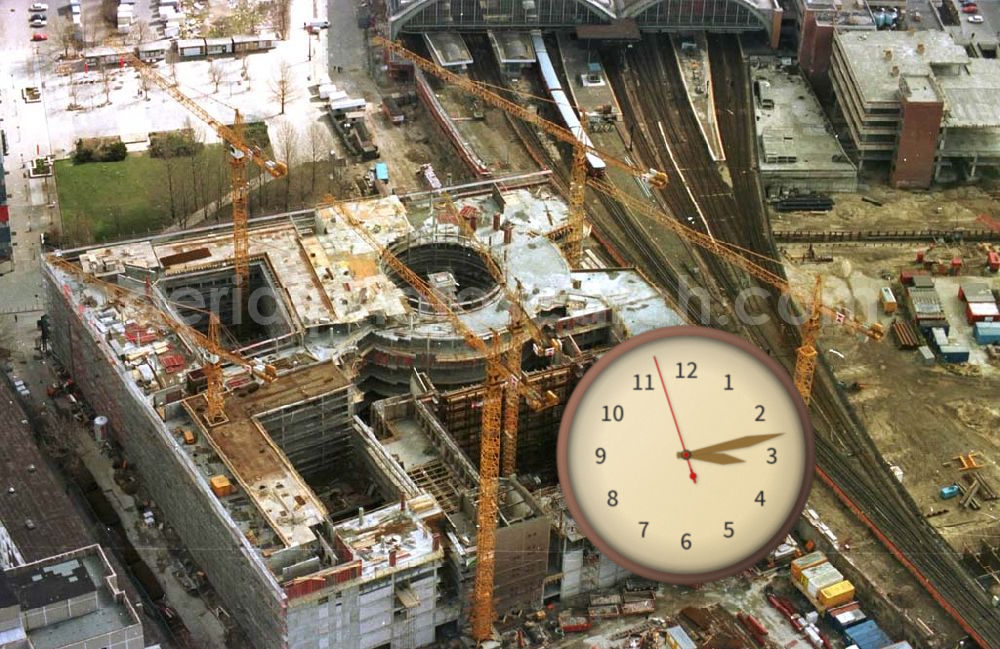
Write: 3:12:57
